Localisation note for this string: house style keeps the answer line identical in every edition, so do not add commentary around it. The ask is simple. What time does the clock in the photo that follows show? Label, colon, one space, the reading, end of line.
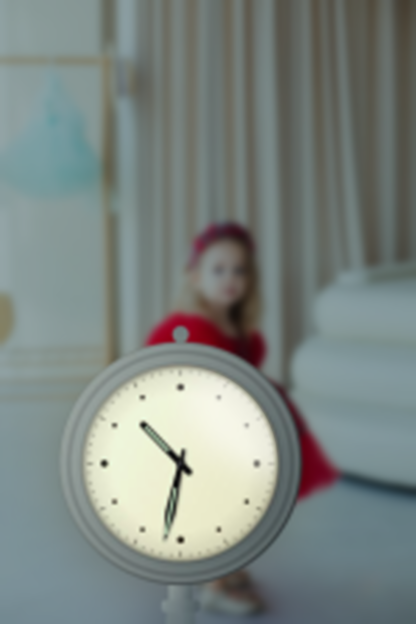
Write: 10:32
